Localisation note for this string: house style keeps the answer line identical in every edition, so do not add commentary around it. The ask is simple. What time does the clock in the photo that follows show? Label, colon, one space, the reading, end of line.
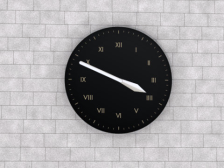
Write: 3:49
